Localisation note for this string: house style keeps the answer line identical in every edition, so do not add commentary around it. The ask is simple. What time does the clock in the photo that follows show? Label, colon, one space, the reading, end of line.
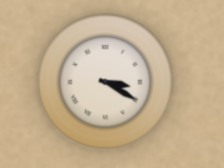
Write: 3:20
